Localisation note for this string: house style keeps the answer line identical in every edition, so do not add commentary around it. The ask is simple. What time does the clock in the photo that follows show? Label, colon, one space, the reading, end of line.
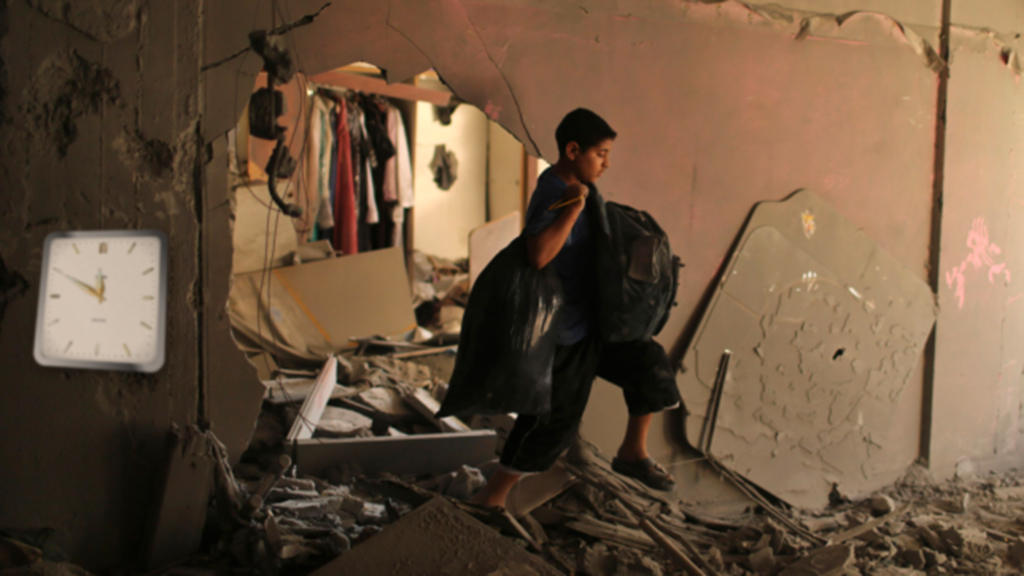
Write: 11:50
